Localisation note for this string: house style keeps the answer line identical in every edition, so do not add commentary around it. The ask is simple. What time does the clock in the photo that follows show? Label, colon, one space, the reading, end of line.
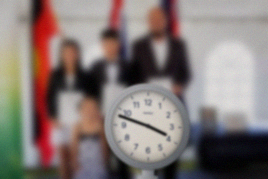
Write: 3:48
